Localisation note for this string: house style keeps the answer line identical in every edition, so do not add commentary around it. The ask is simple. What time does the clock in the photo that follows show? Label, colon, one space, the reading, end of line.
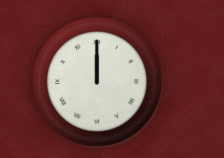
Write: 12:00
